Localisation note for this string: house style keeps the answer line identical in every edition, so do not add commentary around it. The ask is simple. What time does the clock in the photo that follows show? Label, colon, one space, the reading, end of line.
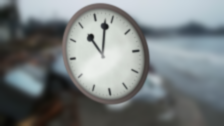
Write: 11:03
